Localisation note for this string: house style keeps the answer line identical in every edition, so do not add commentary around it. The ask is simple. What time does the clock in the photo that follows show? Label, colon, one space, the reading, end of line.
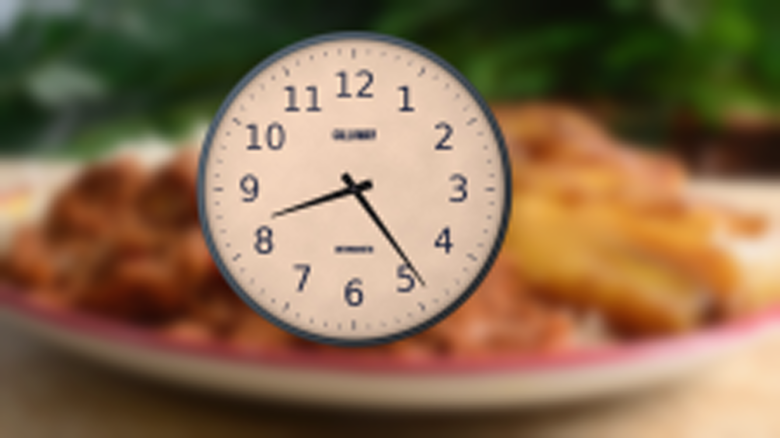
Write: 8:24
